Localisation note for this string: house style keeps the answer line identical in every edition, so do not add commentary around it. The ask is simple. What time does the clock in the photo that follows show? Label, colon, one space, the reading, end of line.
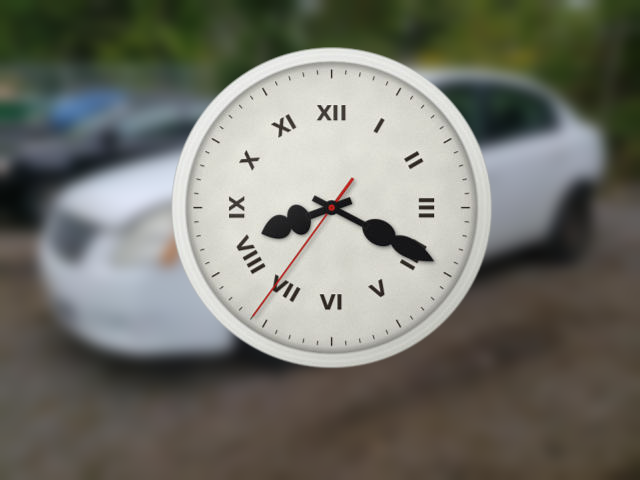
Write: 8:19:36
